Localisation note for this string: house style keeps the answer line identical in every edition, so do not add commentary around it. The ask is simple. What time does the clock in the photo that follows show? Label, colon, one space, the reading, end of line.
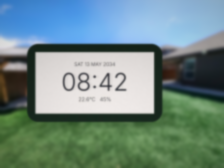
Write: 8:42
